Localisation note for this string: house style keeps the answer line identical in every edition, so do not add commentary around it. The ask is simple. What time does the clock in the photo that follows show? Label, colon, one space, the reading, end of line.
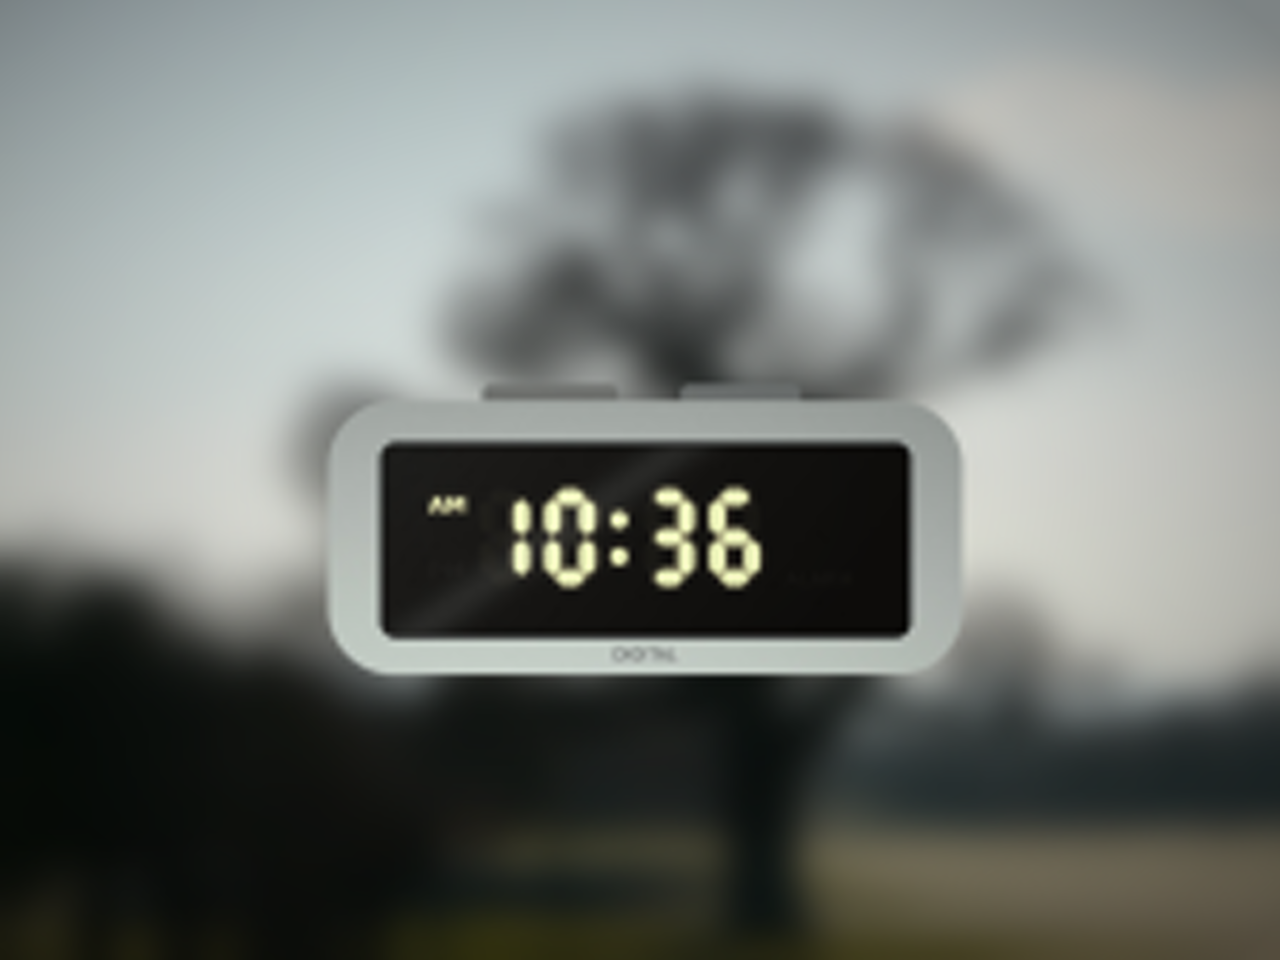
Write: 10:36
